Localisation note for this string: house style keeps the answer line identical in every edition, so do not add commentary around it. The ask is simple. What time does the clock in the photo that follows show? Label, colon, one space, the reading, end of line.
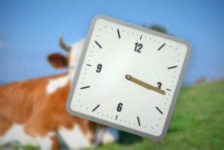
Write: 3:16
